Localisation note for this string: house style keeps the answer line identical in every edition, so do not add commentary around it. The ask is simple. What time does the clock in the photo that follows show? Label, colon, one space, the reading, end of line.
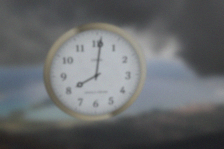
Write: 8:01
